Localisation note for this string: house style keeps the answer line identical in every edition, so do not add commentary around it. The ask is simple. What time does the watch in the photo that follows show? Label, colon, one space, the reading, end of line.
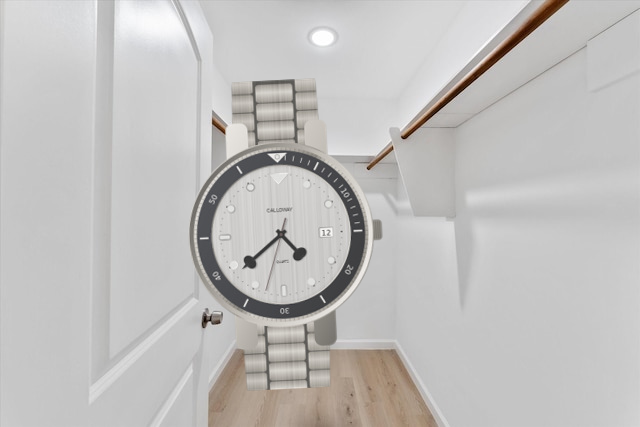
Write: 4:38:33
